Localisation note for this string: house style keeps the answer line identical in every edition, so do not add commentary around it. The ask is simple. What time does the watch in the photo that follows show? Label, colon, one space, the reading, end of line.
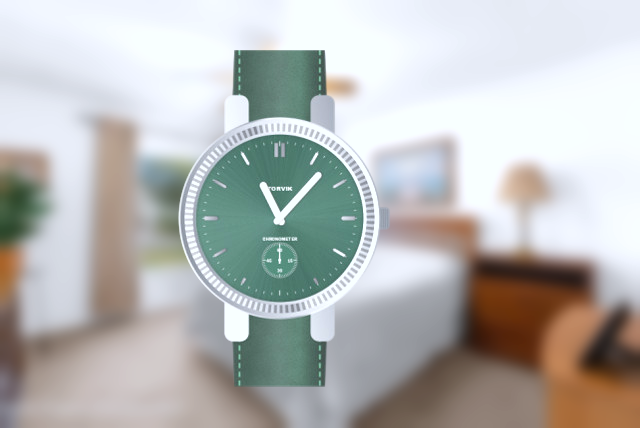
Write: 11:07
